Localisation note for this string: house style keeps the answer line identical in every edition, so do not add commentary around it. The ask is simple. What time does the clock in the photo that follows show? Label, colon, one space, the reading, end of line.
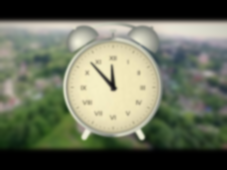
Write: 11:53
